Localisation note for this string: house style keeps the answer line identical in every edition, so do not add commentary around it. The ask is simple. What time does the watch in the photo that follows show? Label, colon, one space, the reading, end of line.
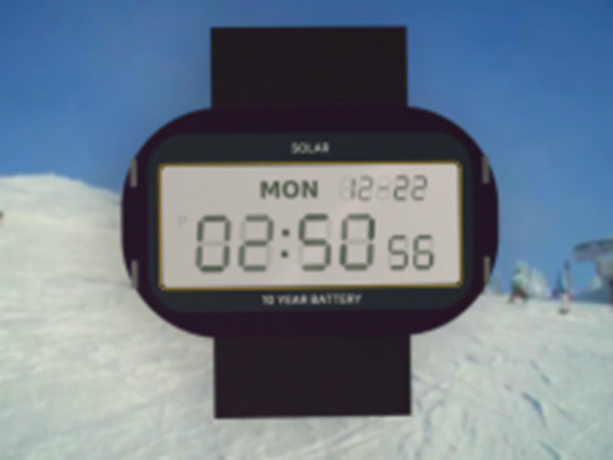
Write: 2:50:56
